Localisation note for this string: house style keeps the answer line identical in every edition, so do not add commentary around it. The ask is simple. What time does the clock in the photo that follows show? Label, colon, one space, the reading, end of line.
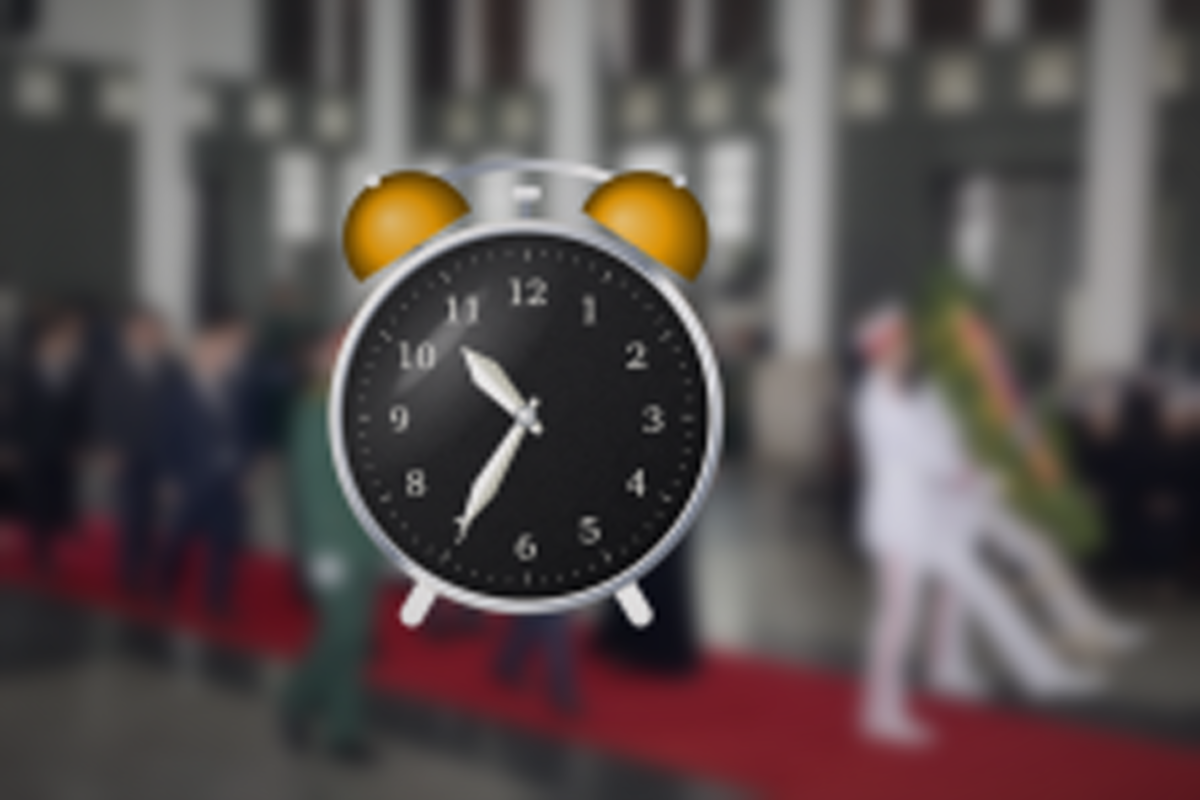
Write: 10:35
